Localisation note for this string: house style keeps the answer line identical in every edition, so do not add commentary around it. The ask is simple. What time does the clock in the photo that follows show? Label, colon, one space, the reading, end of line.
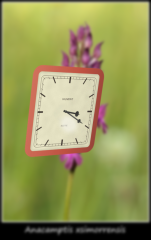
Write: 3:20
